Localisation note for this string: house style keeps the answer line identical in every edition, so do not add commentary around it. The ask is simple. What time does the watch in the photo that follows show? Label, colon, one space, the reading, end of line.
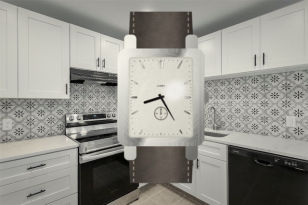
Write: 8:25
